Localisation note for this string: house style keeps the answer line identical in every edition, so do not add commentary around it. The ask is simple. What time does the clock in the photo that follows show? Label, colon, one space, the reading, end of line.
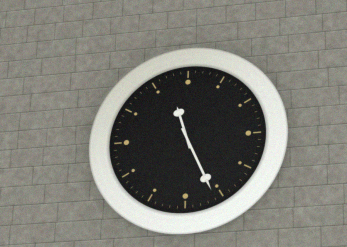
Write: 11:26
